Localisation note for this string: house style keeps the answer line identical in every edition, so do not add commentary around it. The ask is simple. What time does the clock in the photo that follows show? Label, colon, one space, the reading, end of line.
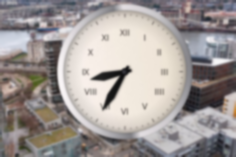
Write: 8:35
